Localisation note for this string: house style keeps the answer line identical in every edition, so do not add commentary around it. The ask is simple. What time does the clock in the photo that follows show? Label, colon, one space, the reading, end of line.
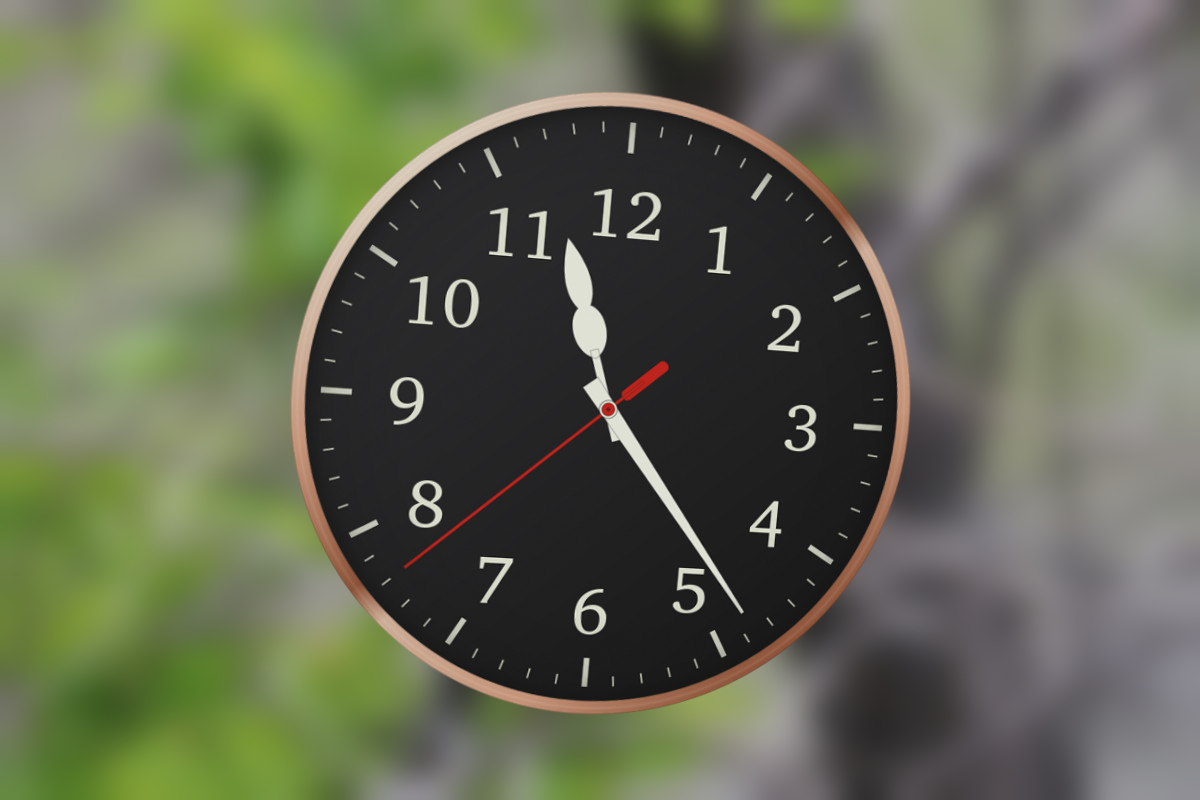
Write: 11:23:38
